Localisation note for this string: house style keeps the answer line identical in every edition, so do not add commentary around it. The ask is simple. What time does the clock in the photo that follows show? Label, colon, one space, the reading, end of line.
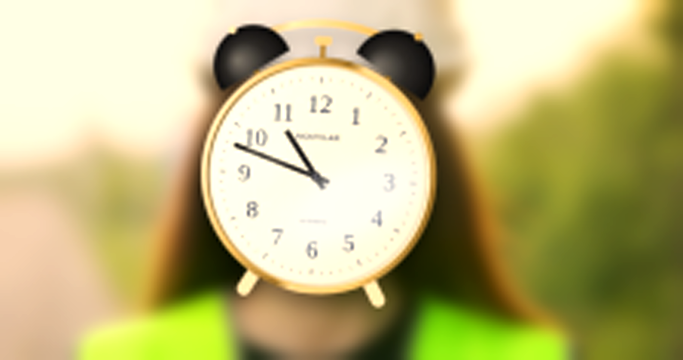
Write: 10:48
